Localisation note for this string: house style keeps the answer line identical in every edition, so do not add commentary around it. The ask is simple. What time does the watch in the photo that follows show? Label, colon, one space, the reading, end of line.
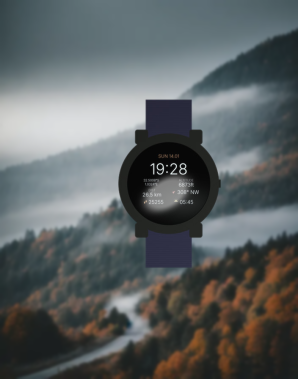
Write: 19:28
